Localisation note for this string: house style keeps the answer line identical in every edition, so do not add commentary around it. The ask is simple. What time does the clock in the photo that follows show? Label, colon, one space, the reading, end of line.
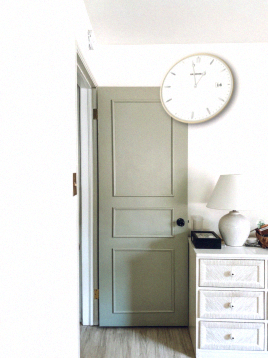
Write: 12:58
